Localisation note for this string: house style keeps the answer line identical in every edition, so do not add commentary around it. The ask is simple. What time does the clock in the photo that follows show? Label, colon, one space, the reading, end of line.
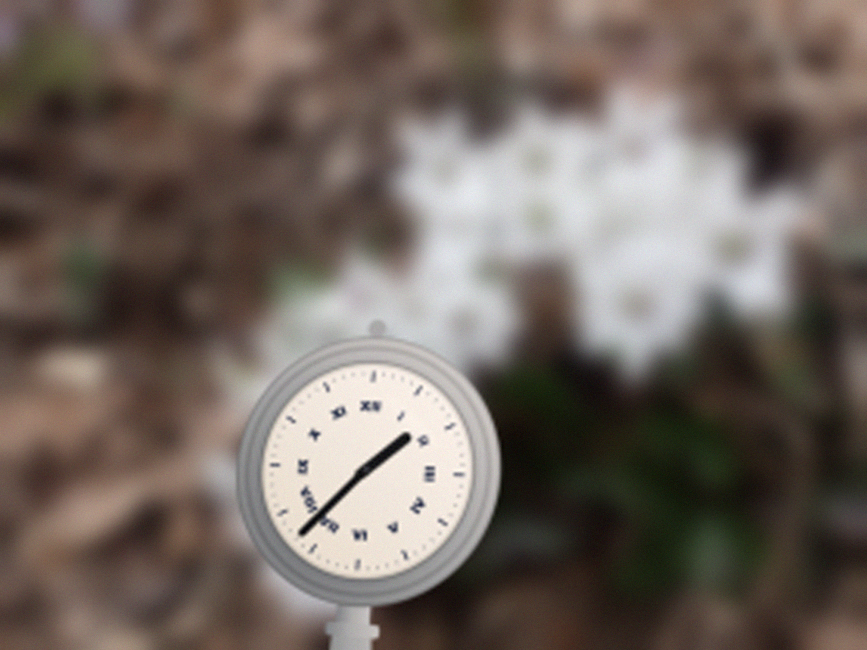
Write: 1:37
